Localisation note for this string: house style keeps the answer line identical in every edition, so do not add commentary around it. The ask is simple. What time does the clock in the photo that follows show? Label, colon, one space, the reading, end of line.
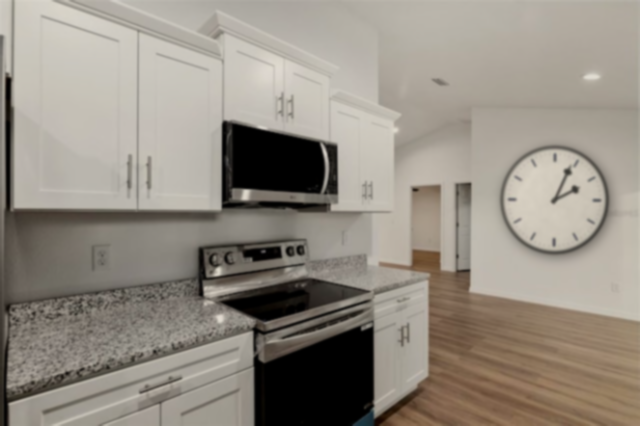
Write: 2:04
